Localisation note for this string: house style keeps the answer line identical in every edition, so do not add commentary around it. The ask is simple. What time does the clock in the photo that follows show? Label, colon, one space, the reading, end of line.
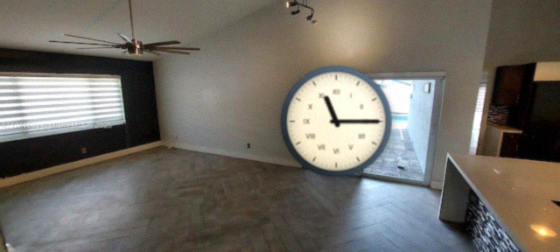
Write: 11:15
